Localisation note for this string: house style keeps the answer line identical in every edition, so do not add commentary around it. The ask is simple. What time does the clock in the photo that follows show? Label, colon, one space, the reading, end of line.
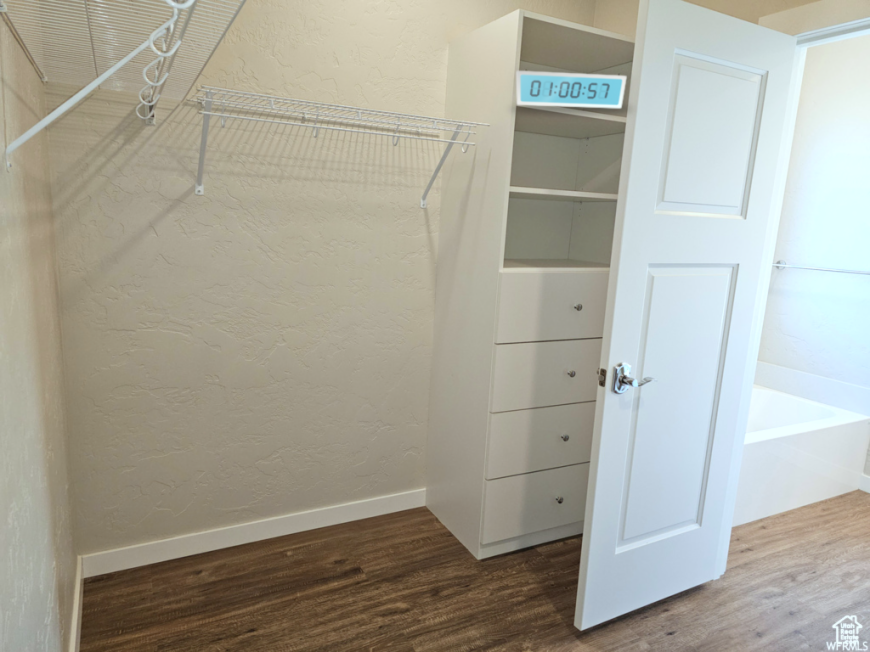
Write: 1:00:57
